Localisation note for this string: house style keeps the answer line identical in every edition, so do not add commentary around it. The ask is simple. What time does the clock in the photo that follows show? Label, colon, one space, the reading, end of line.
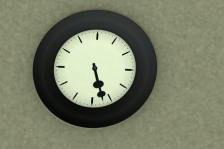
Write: 5:27
